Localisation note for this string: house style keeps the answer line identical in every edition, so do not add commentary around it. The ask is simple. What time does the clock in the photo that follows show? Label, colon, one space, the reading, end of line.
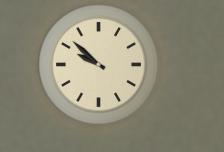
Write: 9:52
